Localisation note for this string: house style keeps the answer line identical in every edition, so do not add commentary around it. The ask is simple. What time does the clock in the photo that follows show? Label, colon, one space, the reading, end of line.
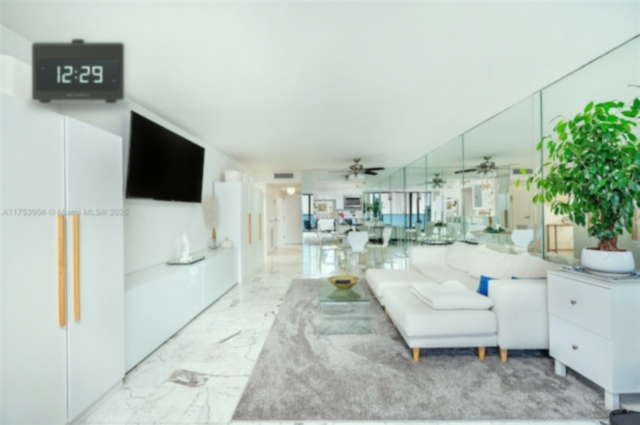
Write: 12:29
